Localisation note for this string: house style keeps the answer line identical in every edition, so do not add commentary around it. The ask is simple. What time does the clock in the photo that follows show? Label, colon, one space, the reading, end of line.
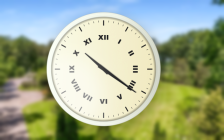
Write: 10:21
